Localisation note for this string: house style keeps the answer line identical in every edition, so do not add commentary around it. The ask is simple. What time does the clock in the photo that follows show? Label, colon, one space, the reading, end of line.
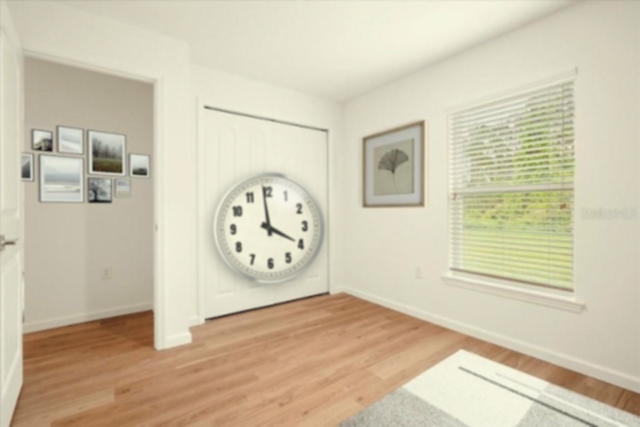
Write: 3:59
